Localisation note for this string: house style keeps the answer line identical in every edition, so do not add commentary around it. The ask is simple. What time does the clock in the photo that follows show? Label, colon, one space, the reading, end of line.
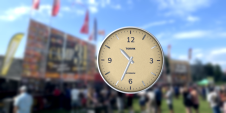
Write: 10:34
